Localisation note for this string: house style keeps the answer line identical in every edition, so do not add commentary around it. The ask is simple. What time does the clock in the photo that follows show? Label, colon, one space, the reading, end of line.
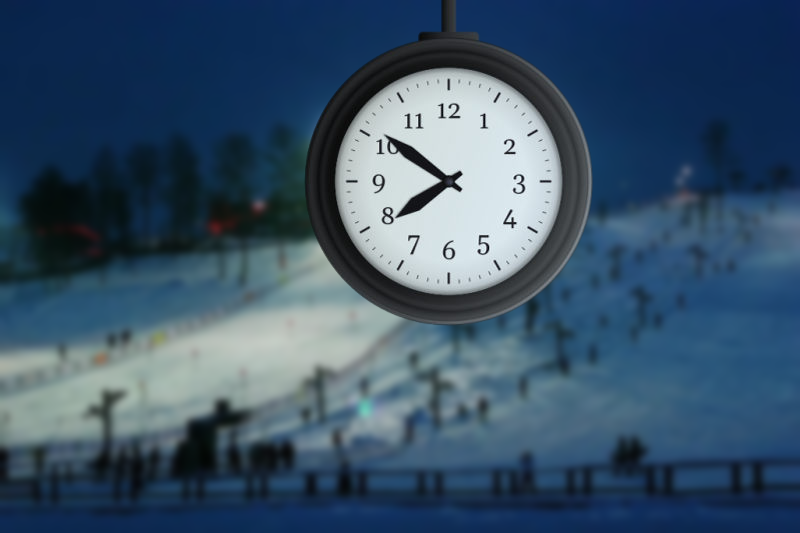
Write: 7:51
